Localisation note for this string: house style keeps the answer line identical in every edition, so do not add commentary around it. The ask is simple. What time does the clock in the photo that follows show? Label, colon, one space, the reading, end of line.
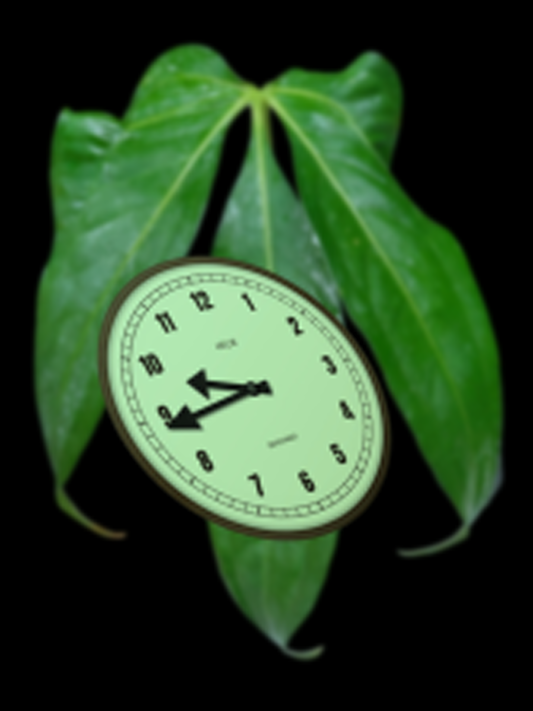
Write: 9:44
